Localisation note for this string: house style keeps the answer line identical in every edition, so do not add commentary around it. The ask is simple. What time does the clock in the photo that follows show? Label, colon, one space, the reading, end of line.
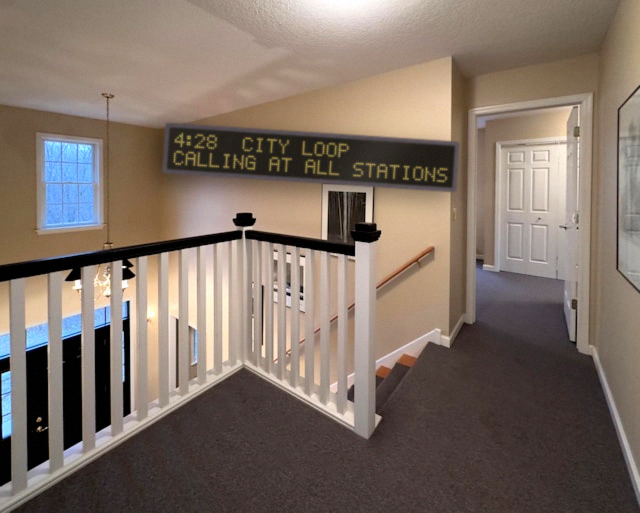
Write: 4:28
